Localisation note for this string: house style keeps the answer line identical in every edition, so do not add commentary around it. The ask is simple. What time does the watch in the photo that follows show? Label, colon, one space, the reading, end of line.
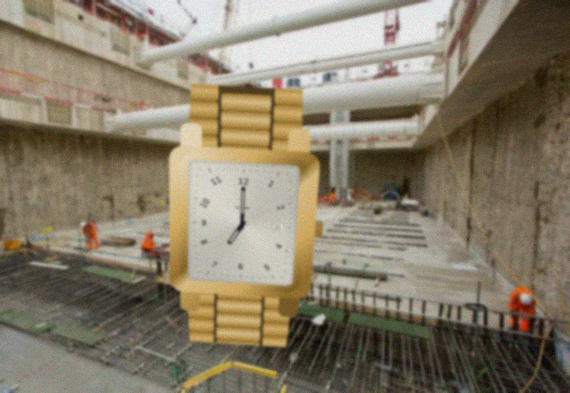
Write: 7:00
